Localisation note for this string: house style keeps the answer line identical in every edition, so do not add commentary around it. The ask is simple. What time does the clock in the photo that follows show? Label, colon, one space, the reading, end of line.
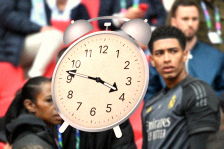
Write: 3:47
